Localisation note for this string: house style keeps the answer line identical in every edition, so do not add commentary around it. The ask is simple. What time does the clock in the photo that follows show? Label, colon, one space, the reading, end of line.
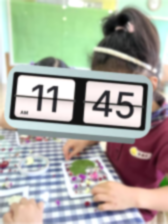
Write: 11:45
